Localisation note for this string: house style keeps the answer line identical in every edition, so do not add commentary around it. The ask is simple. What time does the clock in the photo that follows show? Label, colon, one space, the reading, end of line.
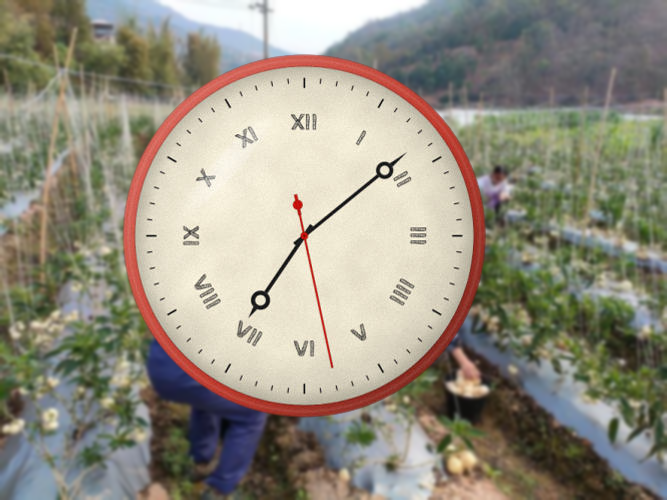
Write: 7:08:28
